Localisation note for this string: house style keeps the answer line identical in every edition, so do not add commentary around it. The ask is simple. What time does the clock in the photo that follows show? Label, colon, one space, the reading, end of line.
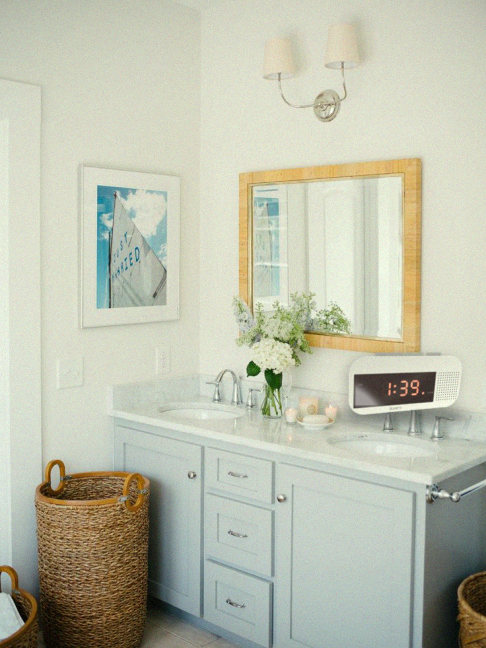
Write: 1:39
